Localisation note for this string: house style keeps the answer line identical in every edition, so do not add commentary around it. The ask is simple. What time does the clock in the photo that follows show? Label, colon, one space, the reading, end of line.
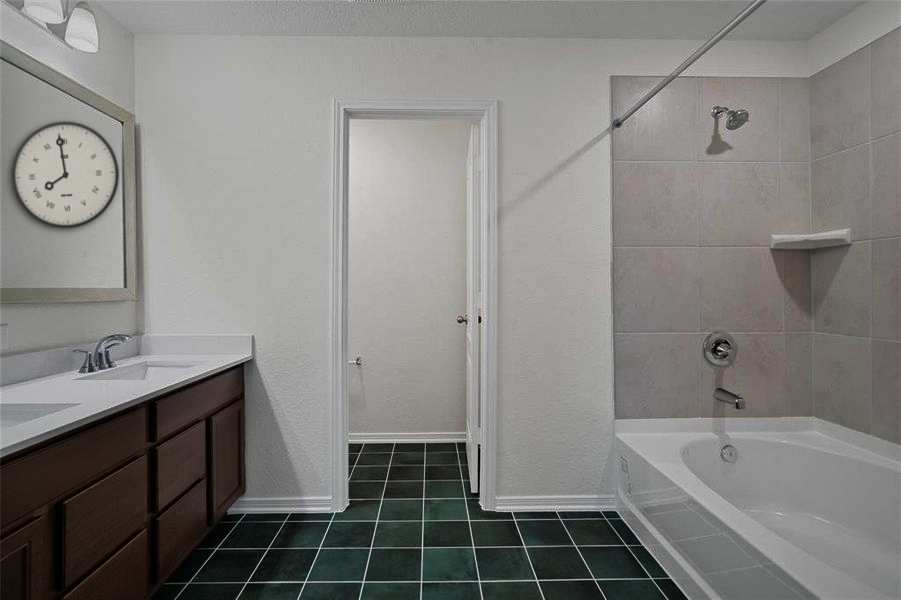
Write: 7:59
